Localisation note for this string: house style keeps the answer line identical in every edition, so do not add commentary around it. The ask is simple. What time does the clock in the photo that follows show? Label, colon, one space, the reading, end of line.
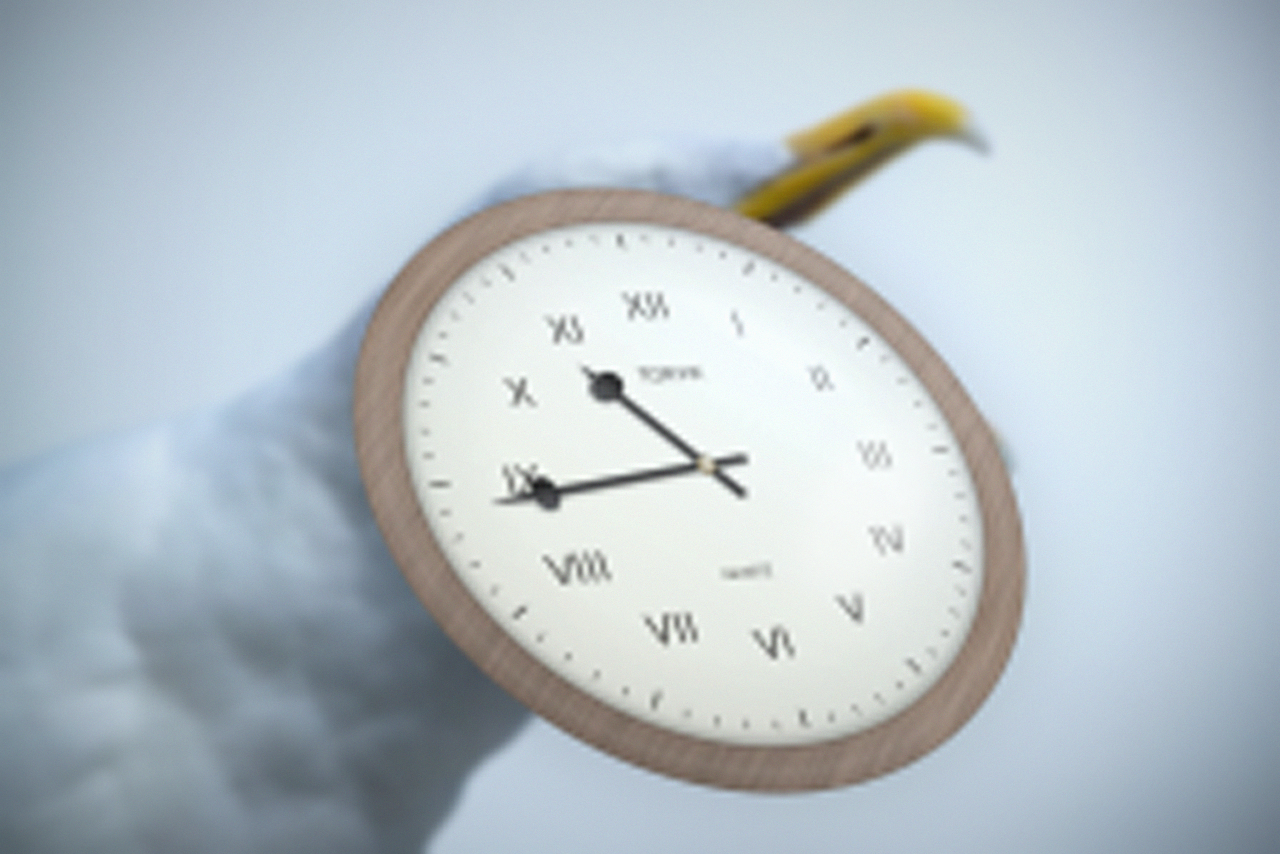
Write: 10:44
